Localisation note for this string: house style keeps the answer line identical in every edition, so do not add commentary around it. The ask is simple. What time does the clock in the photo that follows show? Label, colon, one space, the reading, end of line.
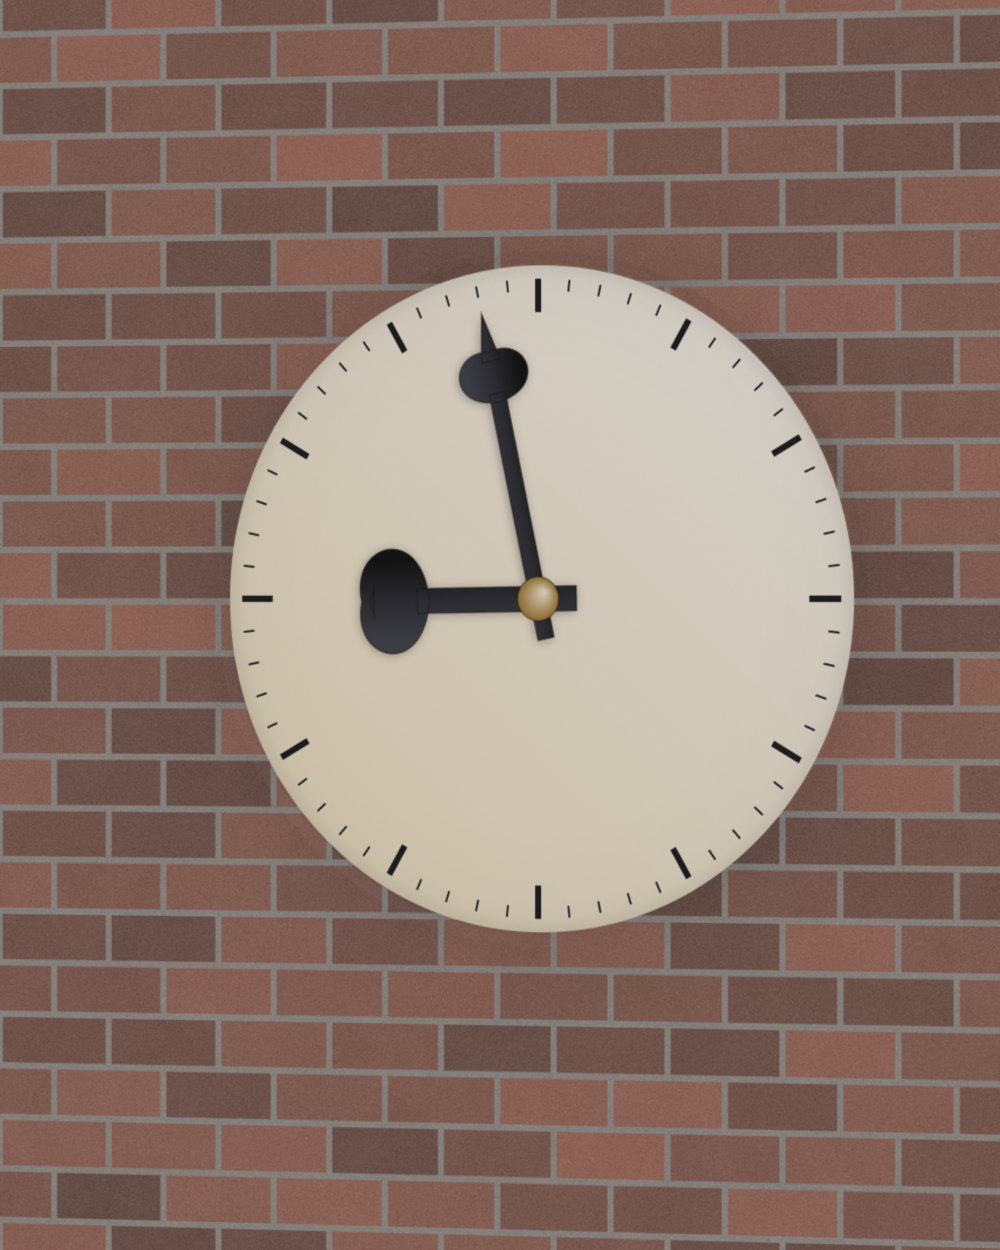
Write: 8:58
